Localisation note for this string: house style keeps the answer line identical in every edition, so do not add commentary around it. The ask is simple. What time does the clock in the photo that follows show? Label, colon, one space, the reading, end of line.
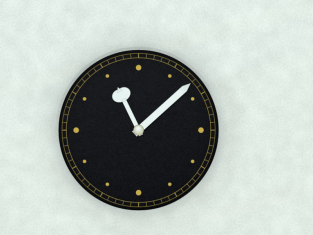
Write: 11:08
